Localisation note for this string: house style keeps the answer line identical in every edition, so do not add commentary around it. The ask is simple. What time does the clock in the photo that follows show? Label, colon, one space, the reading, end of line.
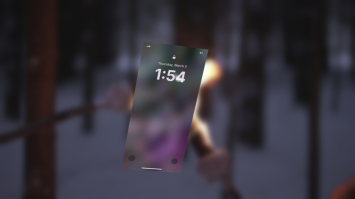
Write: 1:54
